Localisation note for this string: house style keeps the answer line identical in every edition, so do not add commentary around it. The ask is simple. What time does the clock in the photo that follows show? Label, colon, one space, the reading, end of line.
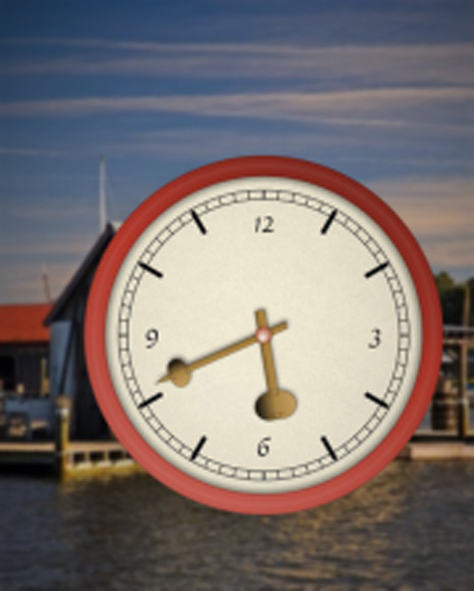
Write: 5:41
